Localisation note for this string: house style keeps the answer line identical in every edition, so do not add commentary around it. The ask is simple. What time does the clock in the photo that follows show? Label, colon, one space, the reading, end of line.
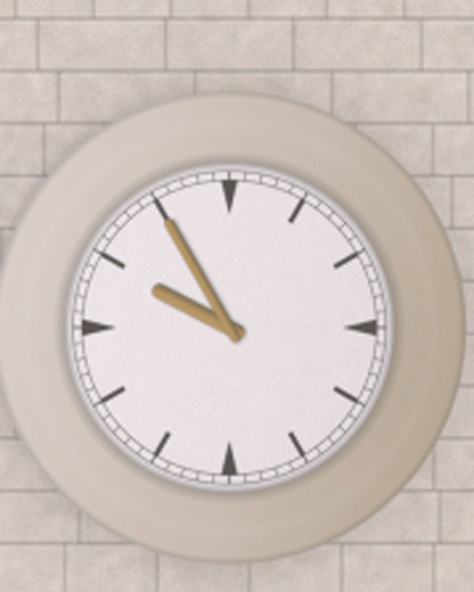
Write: 9:55
